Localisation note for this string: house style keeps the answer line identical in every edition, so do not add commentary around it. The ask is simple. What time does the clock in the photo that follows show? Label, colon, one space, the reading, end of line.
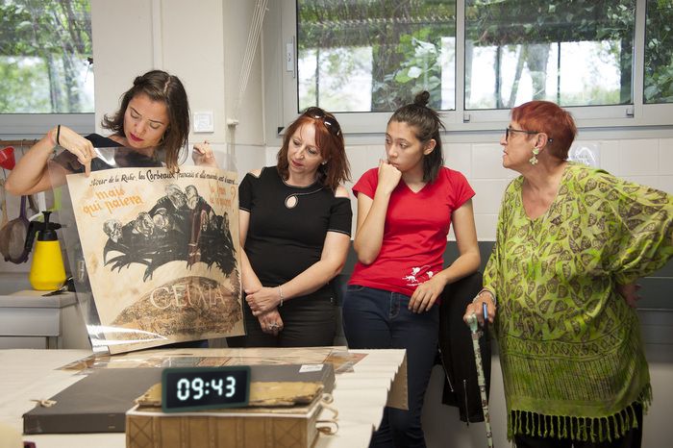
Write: 9:43
